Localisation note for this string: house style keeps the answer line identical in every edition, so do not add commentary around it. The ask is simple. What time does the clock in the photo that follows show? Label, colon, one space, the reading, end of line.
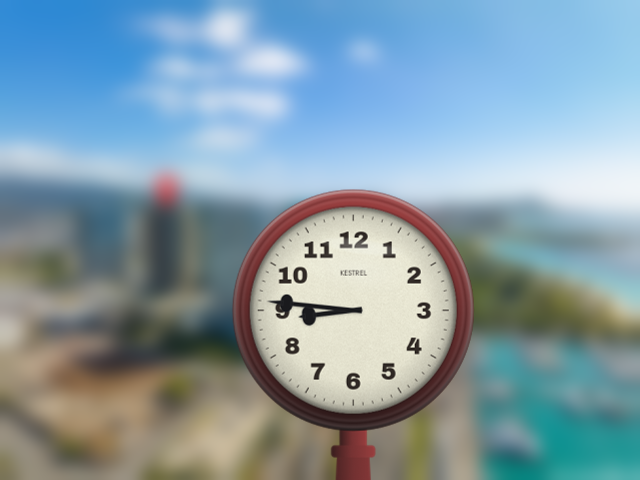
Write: 8:46
